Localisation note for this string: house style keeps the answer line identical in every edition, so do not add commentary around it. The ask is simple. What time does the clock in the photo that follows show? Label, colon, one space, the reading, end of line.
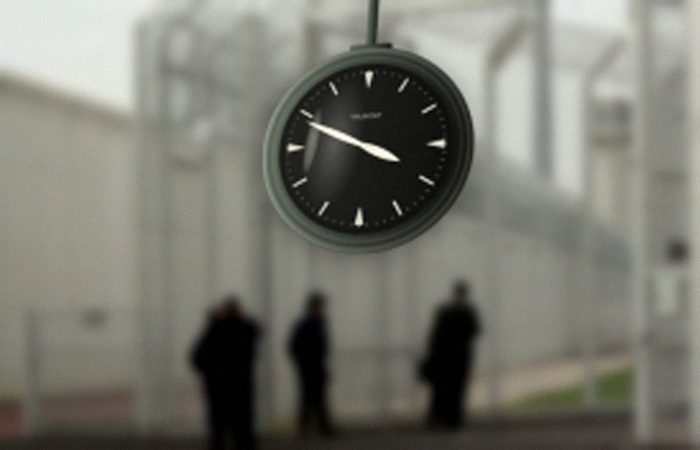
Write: 3:49
